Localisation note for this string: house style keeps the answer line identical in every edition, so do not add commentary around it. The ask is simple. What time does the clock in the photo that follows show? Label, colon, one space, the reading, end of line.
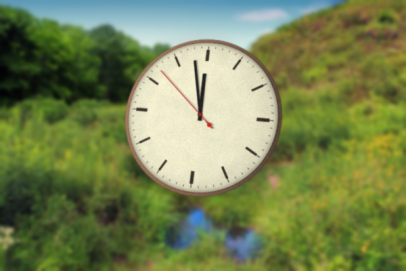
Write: 11:57:52
